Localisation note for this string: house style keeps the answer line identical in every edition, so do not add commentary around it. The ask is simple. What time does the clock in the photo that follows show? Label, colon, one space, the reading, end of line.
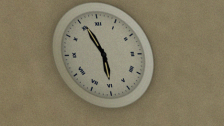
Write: 5:56
